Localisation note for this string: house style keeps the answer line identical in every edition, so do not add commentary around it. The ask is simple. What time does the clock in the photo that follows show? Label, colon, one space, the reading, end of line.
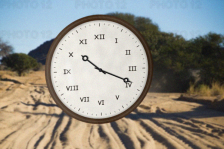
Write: 10:19
